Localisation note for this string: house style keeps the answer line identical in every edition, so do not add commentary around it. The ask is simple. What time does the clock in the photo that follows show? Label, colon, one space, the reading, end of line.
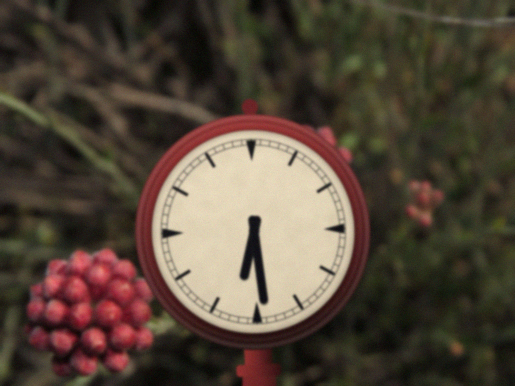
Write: 6:29
